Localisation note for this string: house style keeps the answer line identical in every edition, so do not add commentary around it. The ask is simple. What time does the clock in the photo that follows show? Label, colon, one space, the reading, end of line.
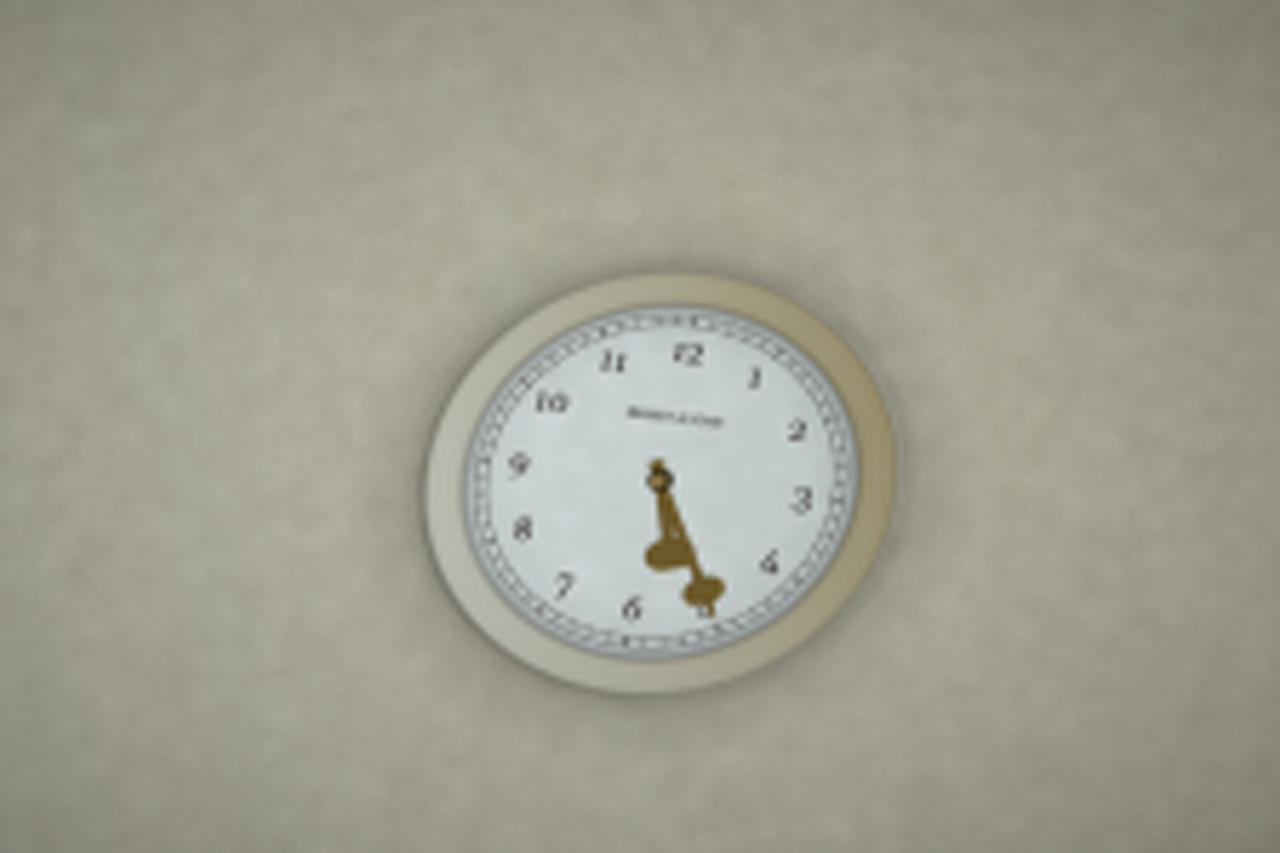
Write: 5:25
